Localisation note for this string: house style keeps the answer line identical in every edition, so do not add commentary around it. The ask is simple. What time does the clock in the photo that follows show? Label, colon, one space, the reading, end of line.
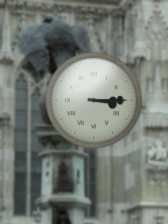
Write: 3:15
